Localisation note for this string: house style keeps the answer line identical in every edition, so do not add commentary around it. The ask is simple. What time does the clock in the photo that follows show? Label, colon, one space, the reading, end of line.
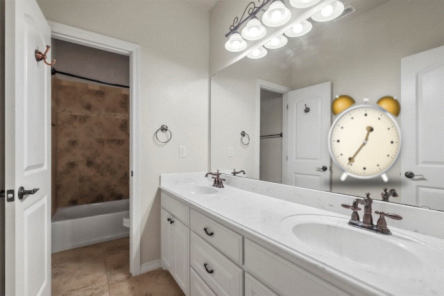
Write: 12:36
